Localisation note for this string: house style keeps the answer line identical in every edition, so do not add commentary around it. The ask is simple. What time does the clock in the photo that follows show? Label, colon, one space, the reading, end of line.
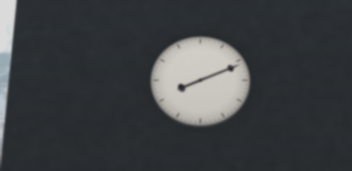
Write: 8:11
